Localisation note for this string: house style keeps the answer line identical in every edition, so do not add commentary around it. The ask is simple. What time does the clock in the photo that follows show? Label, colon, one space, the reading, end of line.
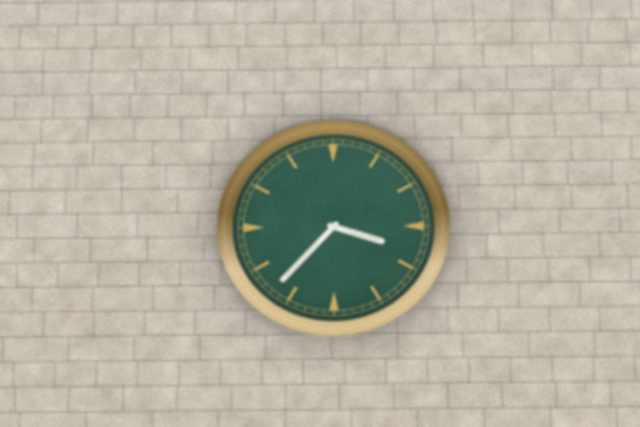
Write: 3:37
